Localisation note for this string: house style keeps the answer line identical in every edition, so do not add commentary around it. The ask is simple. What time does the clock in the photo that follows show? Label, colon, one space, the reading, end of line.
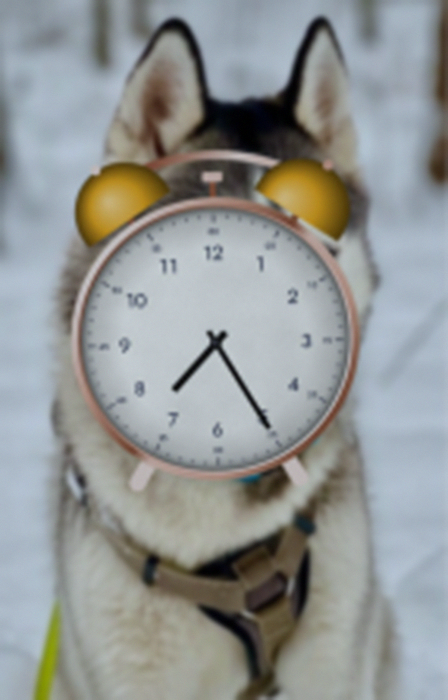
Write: 7:25
